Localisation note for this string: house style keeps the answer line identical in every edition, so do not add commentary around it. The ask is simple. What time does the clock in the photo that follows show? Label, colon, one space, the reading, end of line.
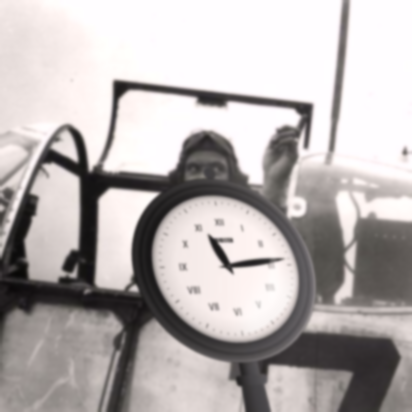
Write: 11:14
